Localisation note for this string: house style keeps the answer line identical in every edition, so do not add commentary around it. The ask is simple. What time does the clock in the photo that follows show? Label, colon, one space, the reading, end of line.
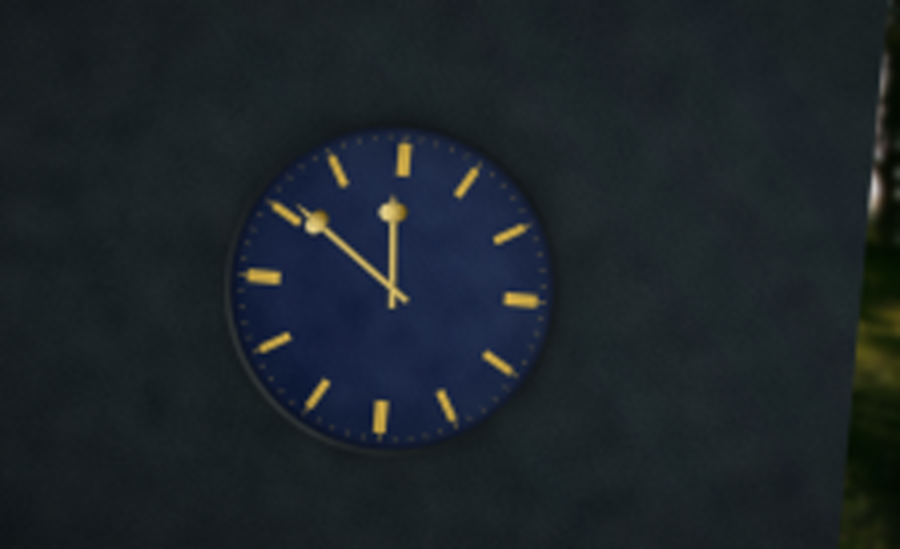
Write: 11:51
